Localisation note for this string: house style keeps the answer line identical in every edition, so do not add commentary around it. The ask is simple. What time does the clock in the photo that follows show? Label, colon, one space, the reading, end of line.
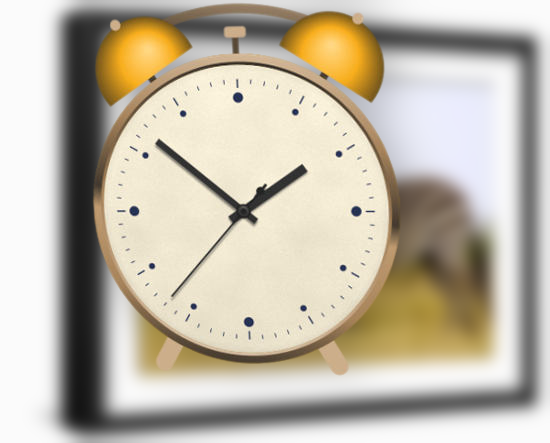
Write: 1:51:37
